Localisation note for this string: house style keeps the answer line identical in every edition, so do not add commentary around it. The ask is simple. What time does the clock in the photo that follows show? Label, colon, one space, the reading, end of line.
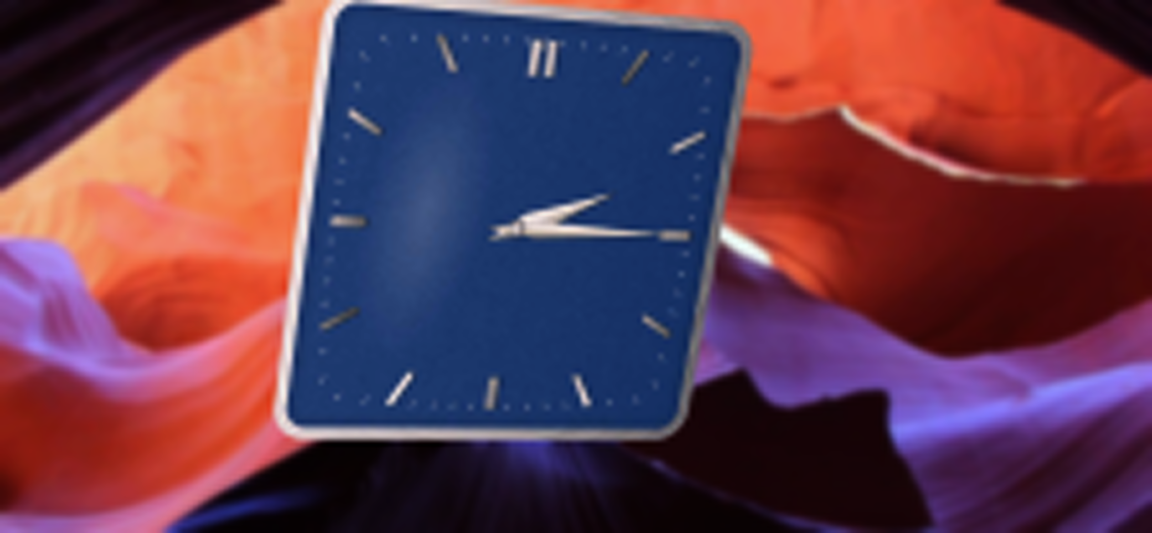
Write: 2:15
